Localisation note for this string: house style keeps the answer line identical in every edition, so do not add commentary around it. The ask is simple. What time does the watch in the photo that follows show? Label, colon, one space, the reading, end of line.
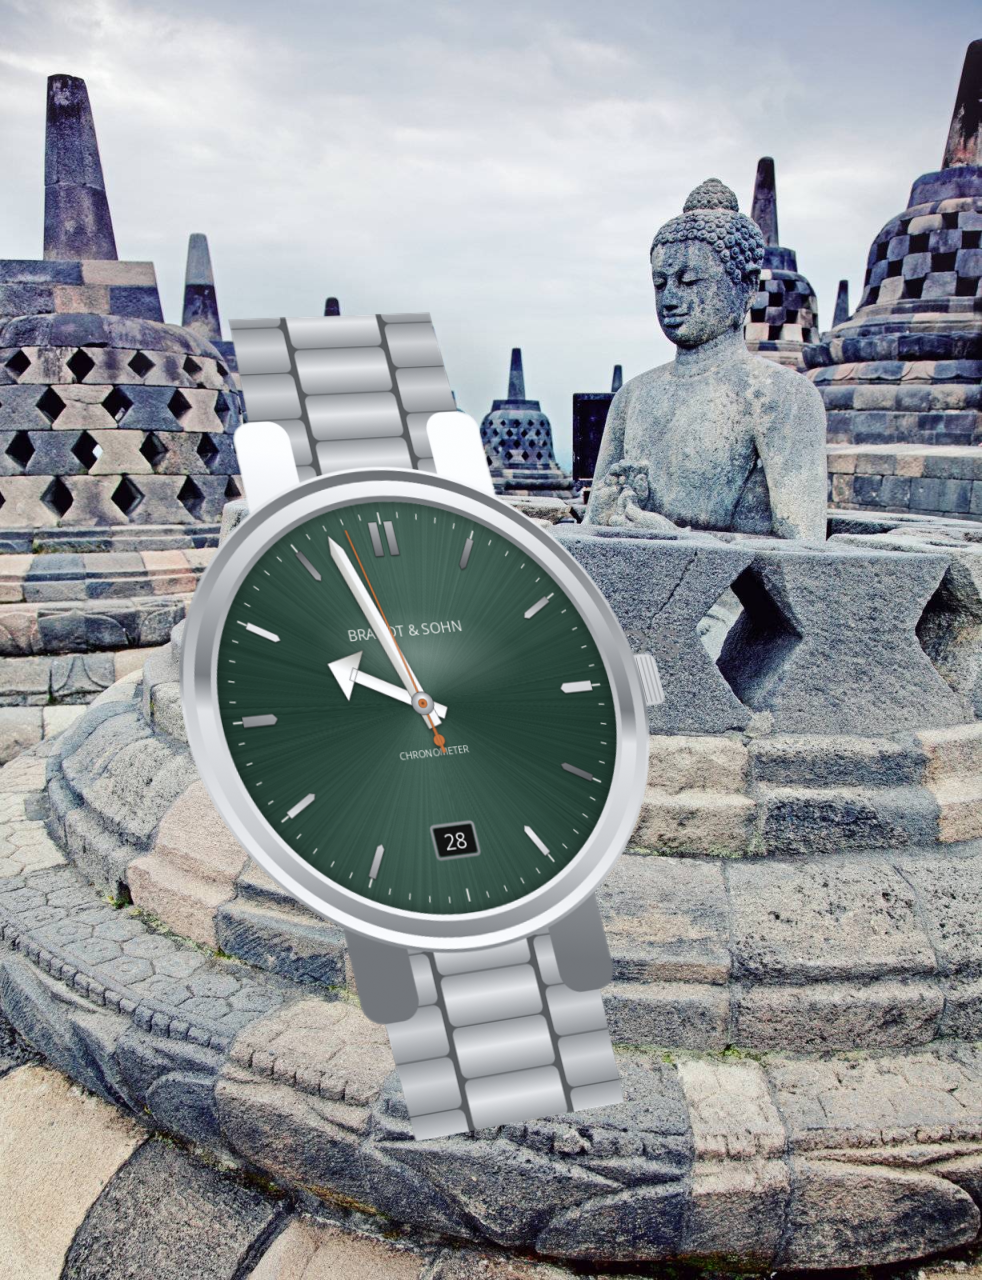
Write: 9:56:58
